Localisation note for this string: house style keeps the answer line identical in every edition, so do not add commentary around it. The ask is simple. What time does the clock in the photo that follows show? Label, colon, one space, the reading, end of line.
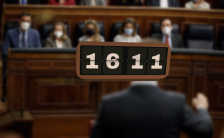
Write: 16:11
